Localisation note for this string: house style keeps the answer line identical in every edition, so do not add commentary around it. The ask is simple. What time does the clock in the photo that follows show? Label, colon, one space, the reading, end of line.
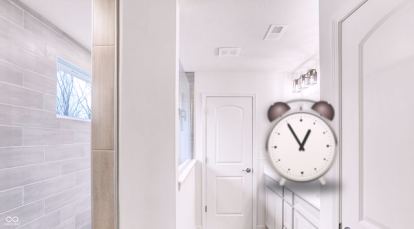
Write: 12:55
